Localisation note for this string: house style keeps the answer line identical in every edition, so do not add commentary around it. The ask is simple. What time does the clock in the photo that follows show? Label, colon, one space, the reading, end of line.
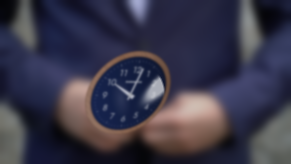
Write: 10:02
